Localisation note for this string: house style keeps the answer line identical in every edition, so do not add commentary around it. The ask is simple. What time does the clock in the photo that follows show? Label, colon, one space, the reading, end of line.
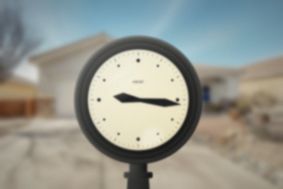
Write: 9:16
